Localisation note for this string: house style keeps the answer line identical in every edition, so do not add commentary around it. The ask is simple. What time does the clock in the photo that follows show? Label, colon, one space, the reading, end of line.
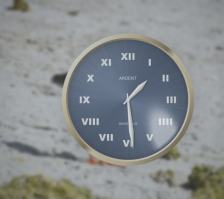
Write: 1:29
